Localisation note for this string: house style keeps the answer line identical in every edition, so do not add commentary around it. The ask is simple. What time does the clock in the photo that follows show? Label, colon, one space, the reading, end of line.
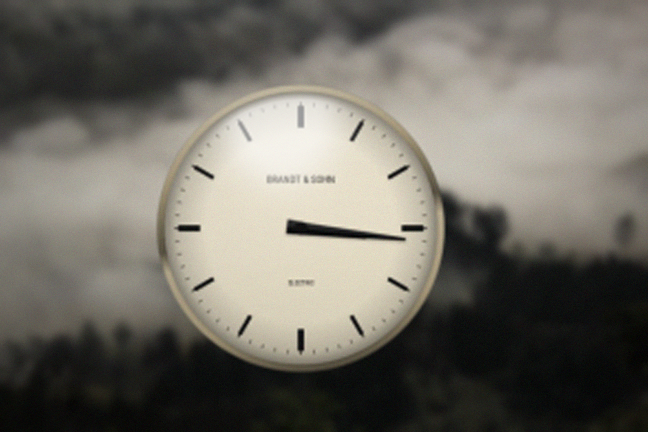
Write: 3:16
